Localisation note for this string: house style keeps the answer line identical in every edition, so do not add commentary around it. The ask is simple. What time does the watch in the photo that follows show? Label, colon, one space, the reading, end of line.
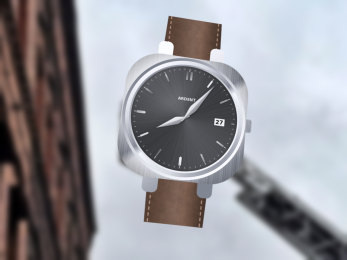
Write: 8:06
